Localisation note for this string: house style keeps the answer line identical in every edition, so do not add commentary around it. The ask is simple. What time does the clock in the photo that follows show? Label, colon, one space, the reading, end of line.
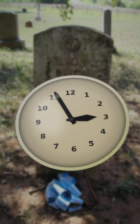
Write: 2:56
